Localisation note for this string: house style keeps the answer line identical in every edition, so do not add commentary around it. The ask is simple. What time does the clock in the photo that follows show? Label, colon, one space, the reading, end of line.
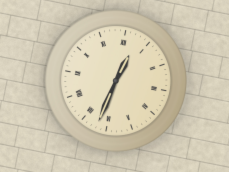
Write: 12:32
